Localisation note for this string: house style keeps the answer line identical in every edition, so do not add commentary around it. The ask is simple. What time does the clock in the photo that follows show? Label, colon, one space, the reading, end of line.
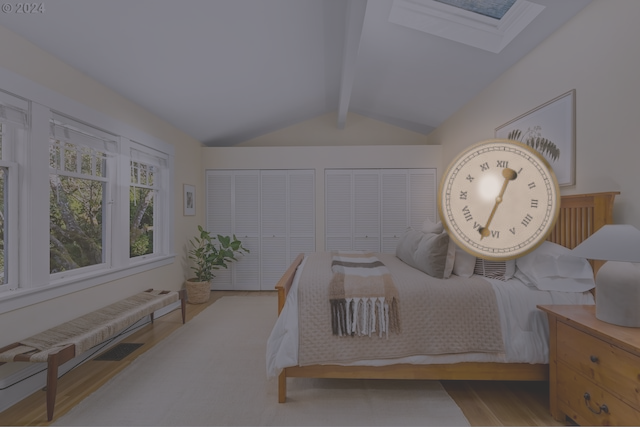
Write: 12:33
